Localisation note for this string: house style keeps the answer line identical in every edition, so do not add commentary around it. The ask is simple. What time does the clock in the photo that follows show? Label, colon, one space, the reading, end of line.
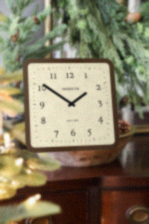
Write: 1:51
